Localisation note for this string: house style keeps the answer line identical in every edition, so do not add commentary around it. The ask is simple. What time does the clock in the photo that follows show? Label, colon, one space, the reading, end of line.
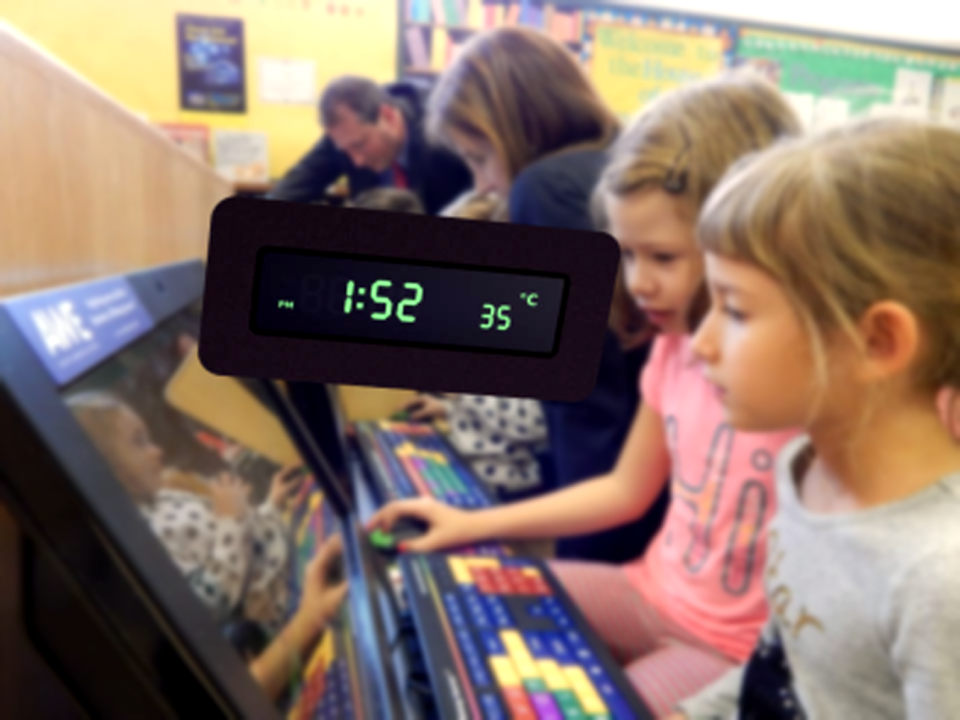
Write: 1:52
